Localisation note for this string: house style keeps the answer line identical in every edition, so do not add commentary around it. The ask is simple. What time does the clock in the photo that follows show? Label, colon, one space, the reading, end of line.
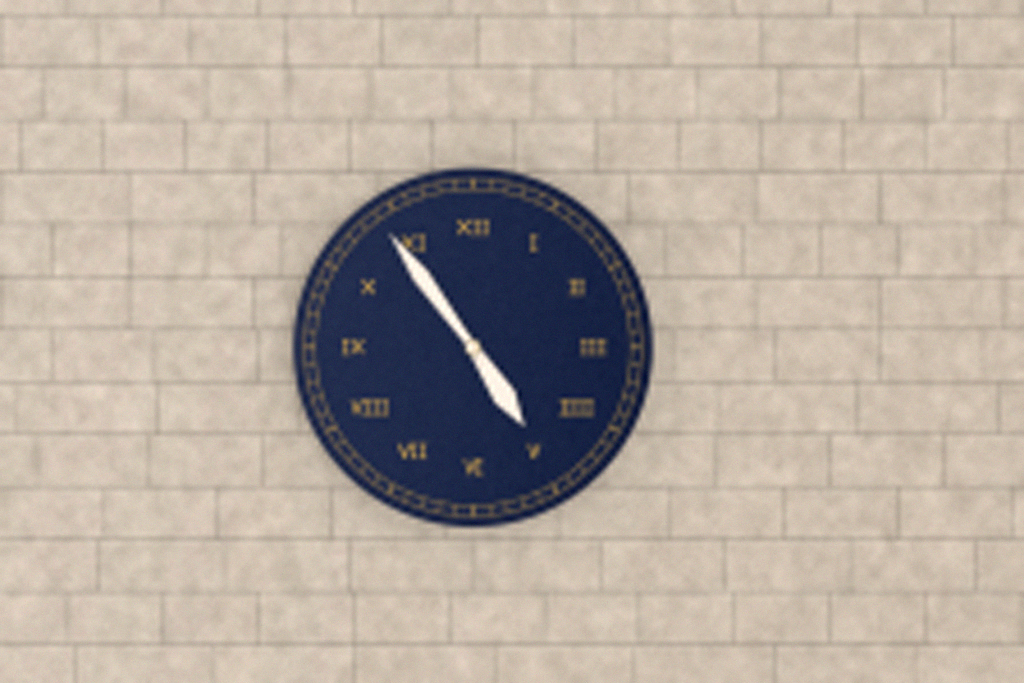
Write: 4:54
